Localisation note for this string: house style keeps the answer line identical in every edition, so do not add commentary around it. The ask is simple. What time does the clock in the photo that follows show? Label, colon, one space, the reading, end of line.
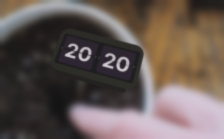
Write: 20:20
